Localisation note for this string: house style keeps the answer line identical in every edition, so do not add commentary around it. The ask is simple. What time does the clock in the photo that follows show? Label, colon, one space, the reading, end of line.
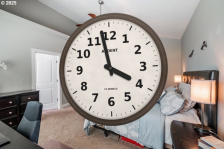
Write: 3:58
